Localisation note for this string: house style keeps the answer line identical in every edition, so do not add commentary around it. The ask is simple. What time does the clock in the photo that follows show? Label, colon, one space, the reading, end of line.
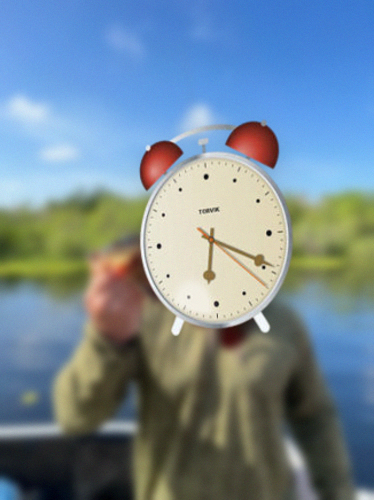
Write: 6:19:22
